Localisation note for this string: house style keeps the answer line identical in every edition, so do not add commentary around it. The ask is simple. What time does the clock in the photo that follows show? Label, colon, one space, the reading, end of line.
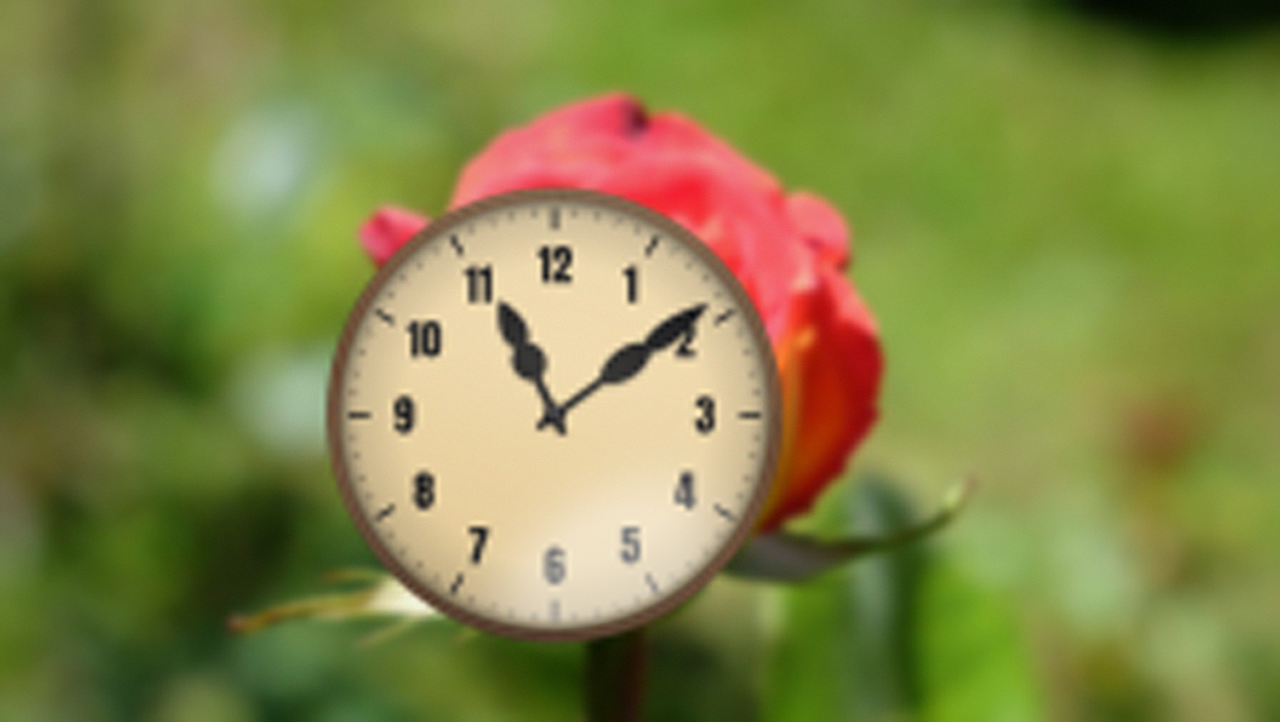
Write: 11:09
